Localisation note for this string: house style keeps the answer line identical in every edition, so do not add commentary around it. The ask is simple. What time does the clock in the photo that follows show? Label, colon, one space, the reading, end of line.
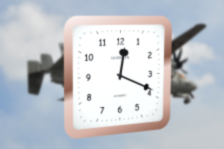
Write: 12:19
